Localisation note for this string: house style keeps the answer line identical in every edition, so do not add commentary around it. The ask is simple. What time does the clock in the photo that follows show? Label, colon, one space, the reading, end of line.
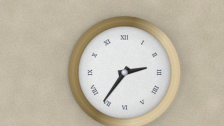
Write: 2:36
